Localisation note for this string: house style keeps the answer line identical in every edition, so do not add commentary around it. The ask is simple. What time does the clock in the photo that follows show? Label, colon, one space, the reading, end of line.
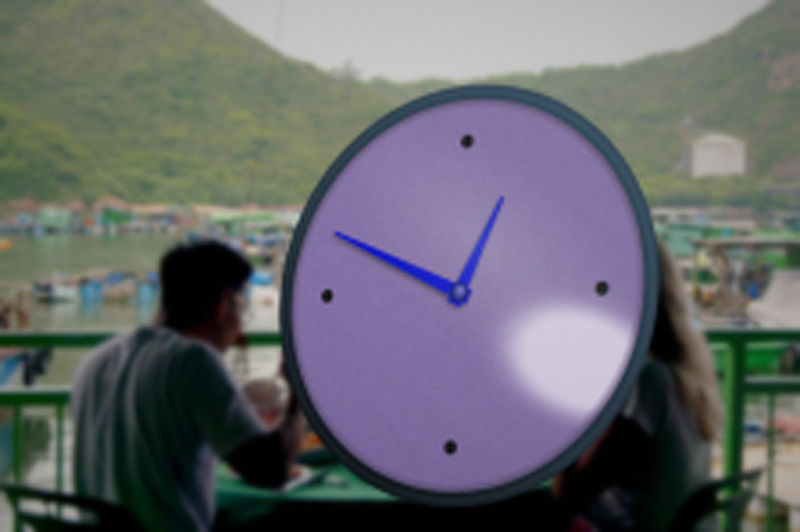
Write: 12:49
